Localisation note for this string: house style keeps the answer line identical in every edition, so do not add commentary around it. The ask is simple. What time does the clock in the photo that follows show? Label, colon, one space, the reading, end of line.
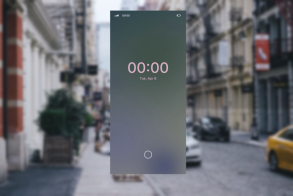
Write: 0:00
